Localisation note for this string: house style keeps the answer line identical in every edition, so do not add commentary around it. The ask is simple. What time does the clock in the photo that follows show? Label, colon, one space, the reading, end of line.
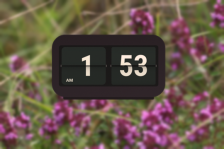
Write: 1:53
